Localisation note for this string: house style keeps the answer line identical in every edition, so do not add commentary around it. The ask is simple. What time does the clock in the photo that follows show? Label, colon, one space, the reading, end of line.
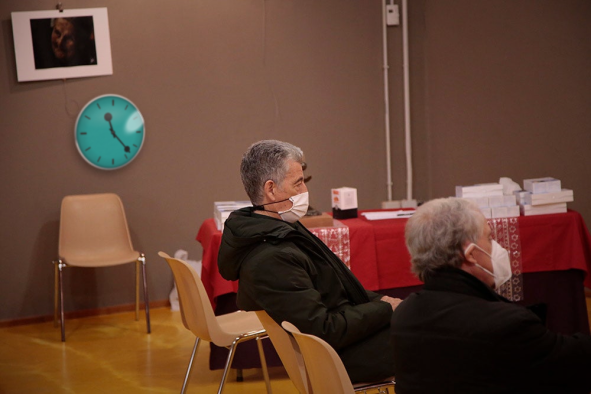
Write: 11:23
